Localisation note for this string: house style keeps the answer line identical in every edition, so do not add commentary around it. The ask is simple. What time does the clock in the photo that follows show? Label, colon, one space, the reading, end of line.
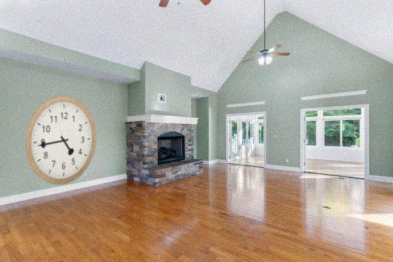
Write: 4:44
